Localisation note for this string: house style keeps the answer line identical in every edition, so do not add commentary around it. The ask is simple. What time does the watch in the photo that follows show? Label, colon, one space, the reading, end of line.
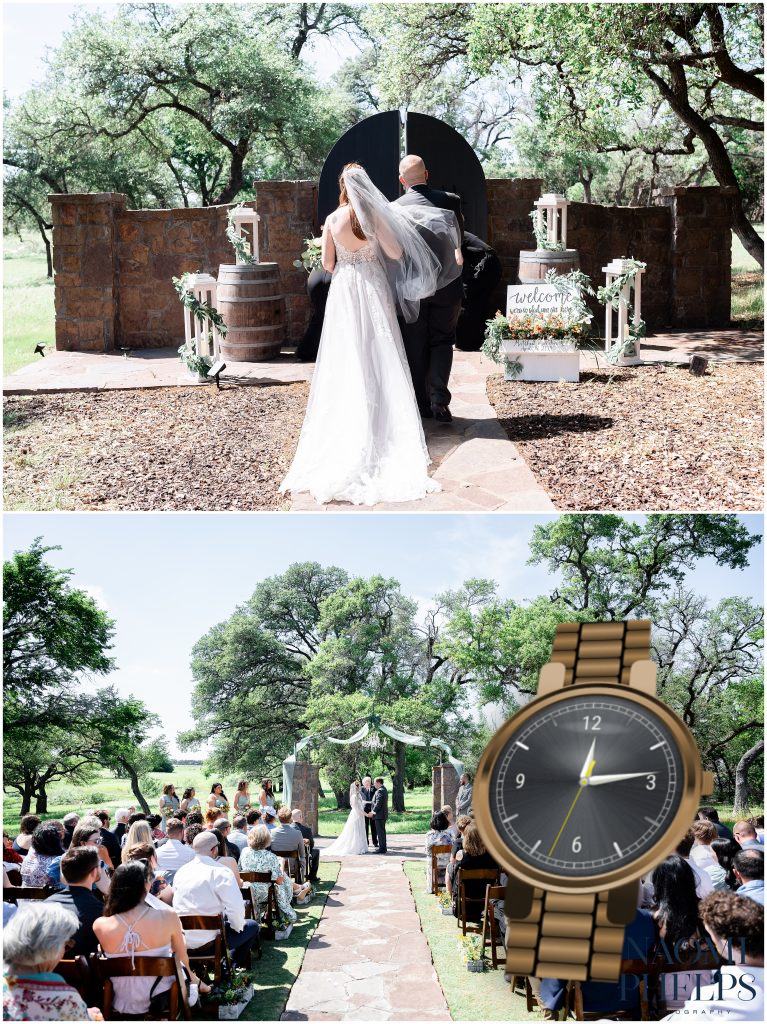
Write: 12:13:33
